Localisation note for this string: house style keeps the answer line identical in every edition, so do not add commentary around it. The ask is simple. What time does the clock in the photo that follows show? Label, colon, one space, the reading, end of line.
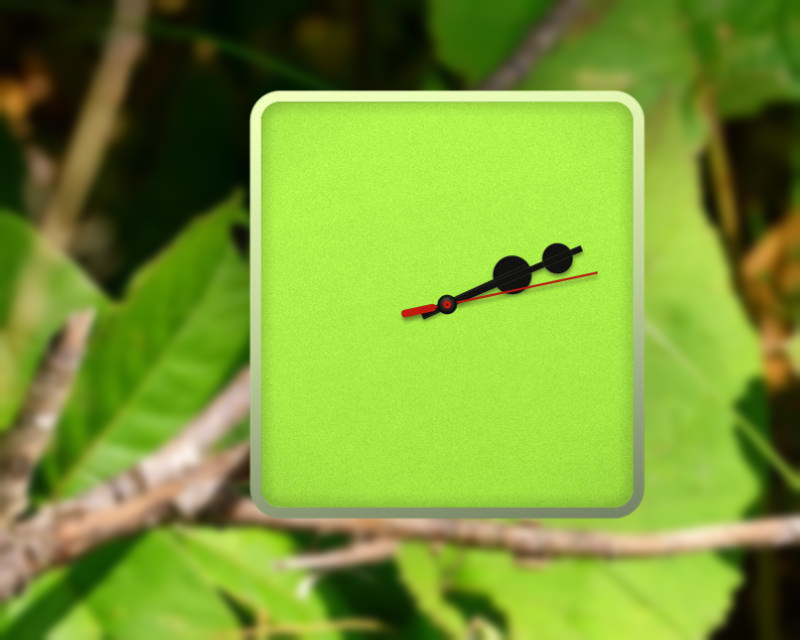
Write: 2:11:13
